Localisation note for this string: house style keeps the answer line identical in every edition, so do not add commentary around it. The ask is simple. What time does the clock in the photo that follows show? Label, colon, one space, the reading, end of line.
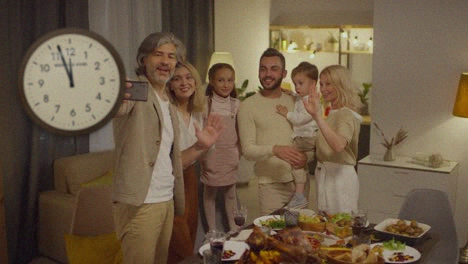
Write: 11:57
